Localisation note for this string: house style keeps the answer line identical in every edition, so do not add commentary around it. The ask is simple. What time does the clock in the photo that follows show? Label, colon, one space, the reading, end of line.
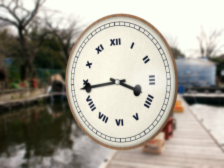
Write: 3:44
